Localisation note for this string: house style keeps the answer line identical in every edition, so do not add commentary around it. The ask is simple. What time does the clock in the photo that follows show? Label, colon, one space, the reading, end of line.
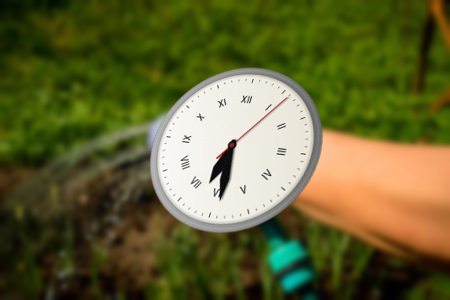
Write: 6:29:06
